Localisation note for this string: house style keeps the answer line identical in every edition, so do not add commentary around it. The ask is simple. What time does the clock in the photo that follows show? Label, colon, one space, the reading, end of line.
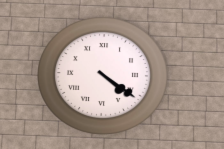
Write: 4:21
